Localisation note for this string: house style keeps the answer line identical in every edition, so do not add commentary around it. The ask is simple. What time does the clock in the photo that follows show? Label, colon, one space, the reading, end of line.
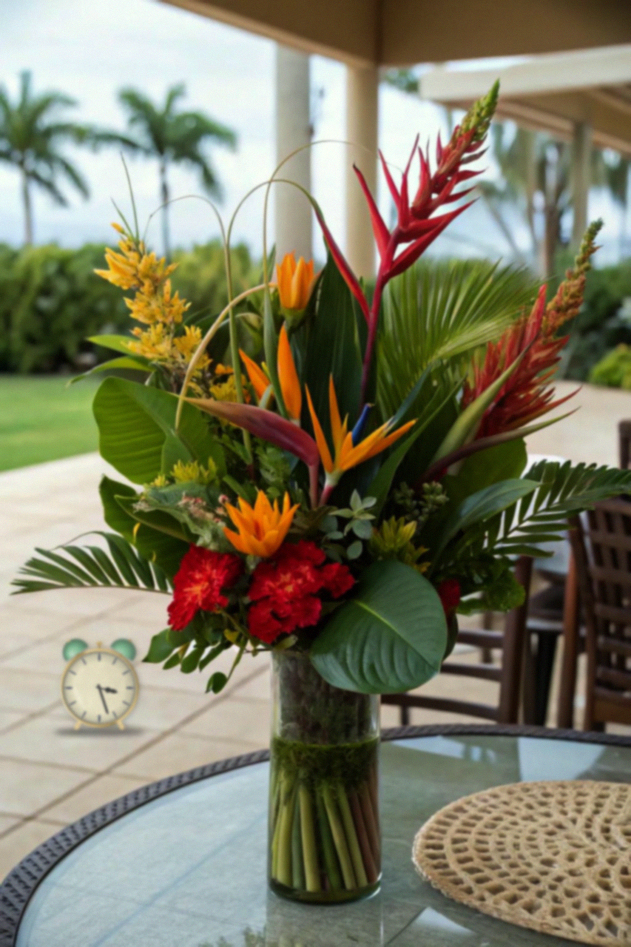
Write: 3:27
